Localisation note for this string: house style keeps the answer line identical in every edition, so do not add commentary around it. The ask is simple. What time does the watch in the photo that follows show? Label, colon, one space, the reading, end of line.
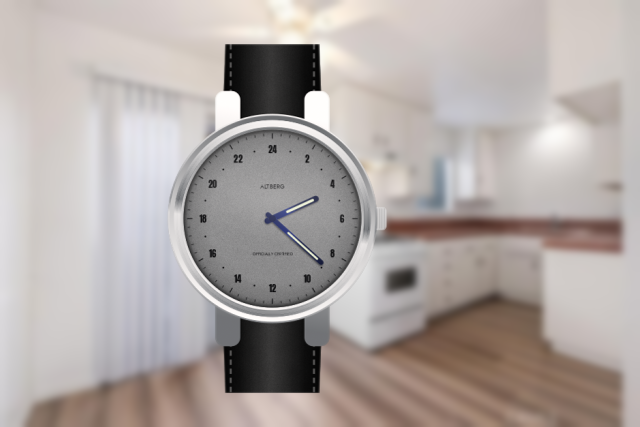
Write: 4:22
